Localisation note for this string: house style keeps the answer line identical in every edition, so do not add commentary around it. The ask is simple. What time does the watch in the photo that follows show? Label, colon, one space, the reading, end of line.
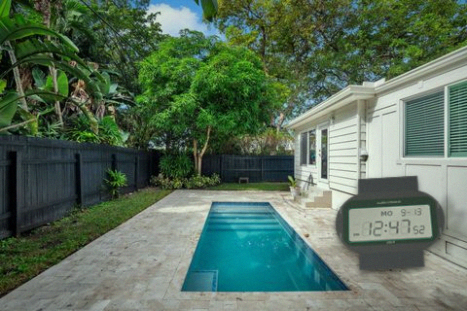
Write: 12:47:52
